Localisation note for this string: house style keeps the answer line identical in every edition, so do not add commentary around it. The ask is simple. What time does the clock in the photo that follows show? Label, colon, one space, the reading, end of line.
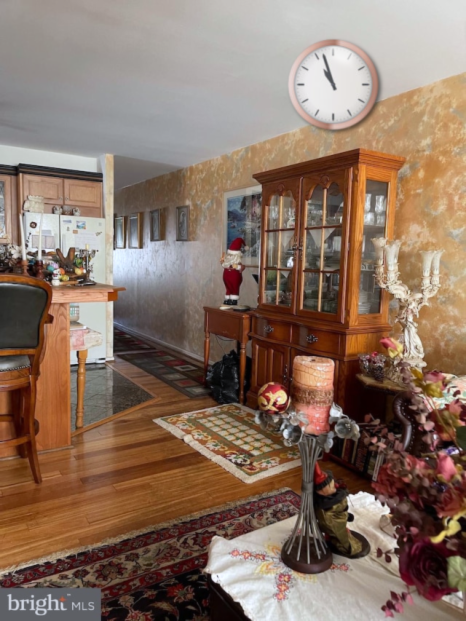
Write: 10:57
